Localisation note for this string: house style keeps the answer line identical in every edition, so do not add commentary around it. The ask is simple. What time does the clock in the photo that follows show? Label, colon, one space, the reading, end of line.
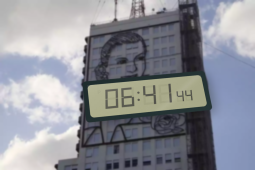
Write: 6:41:44
